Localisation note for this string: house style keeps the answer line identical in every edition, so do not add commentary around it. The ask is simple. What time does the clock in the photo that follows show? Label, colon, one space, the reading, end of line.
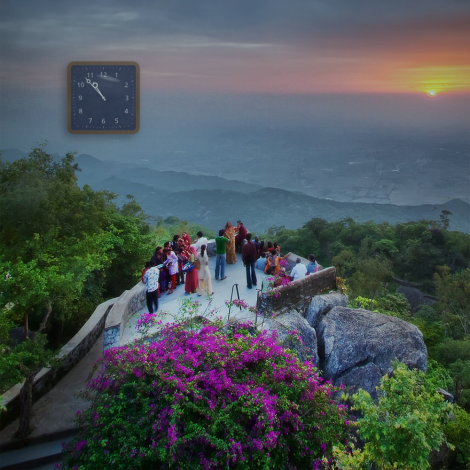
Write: 10:53
